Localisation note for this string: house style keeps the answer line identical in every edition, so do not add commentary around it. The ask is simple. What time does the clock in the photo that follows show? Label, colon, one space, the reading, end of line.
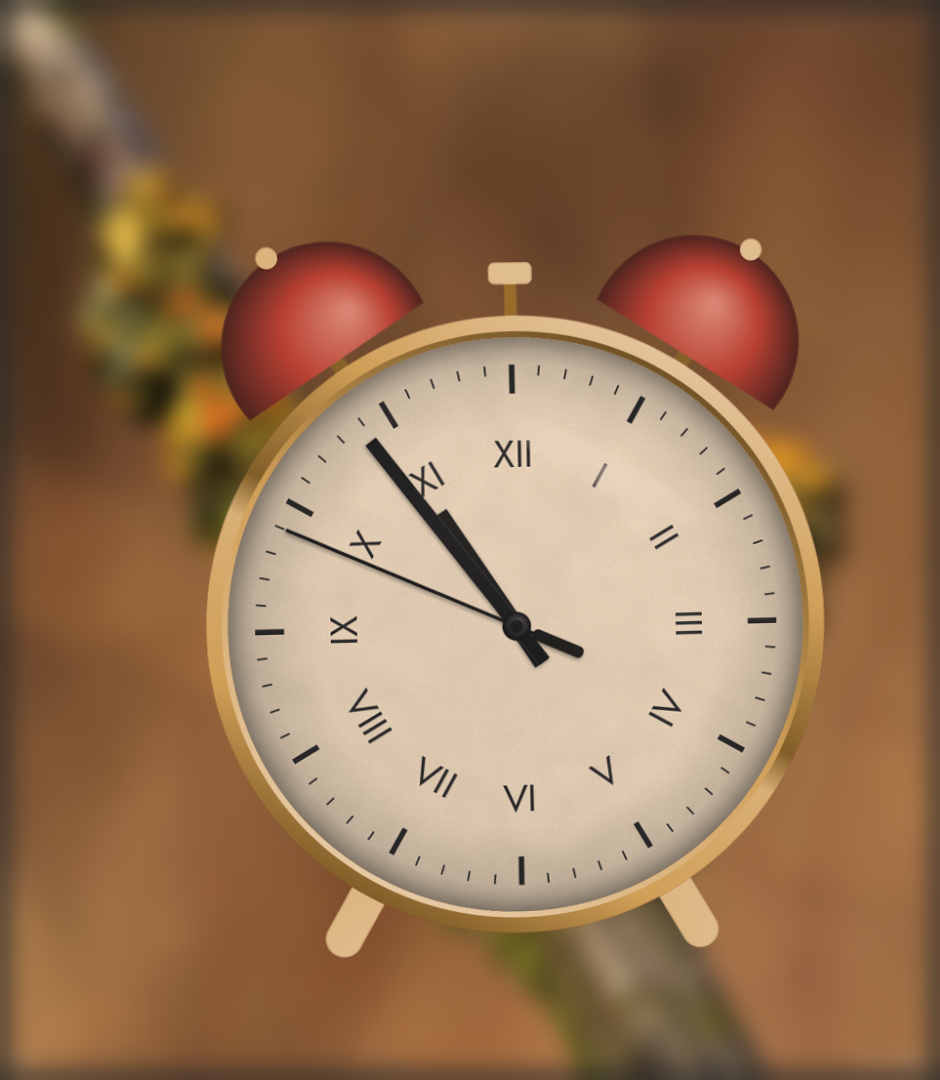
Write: 10:53:49
